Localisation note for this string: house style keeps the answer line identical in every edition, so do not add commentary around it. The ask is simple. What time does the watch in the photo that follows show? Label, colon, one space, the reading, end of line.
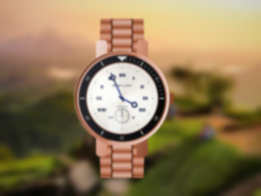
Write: 3:56
